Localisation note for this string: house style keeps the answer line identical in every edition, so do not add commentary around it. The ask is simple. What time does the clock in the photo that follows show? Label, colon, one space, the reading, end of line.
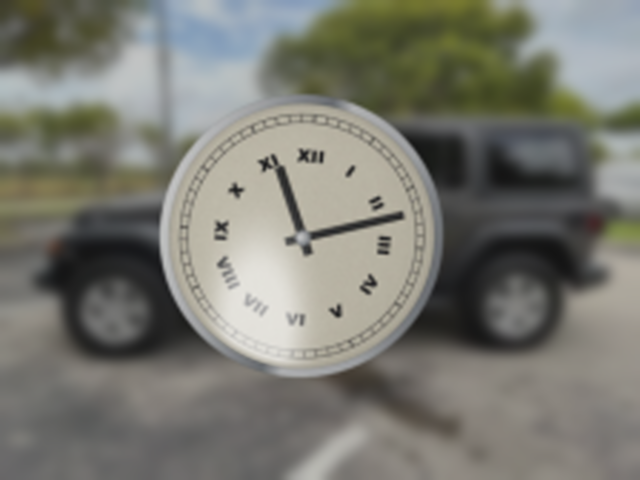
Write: 11:12
